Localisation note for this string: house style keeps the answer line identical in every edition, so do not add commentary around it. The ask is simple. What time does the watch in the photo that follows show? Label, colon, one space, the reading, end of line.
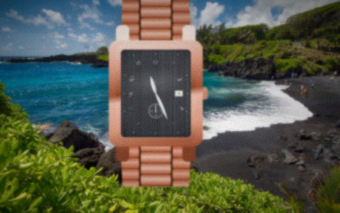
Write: 11:26
